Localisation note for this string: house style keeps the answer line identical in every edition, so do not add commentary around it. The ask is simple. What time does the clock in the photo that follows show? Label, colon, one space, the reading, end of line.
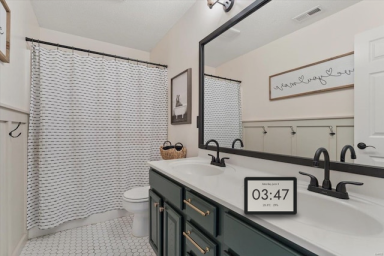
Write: 3:47
